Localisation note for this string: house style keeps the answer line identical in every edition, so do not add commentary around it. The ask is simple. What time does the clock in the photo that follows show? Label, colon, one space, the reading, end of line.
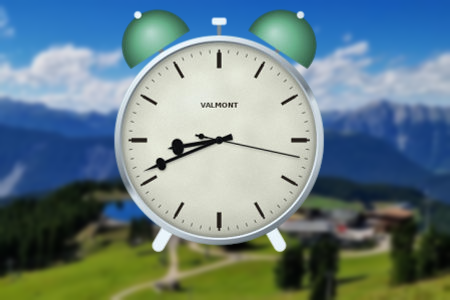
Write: 8:41:17
